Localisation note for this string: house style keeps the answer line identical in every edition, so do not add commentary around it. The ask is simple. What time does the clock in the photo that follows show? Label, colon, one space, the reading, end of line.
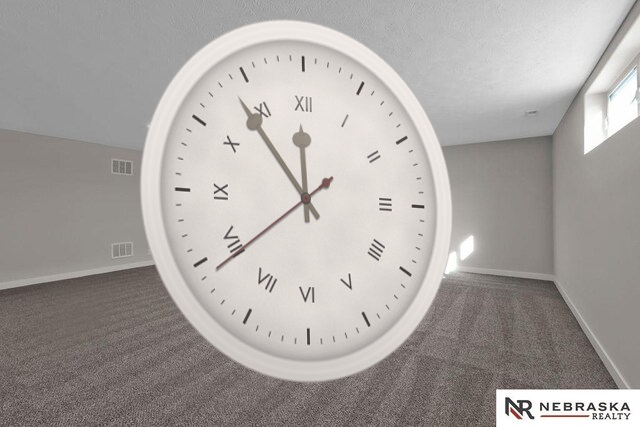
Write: 11:53:39
